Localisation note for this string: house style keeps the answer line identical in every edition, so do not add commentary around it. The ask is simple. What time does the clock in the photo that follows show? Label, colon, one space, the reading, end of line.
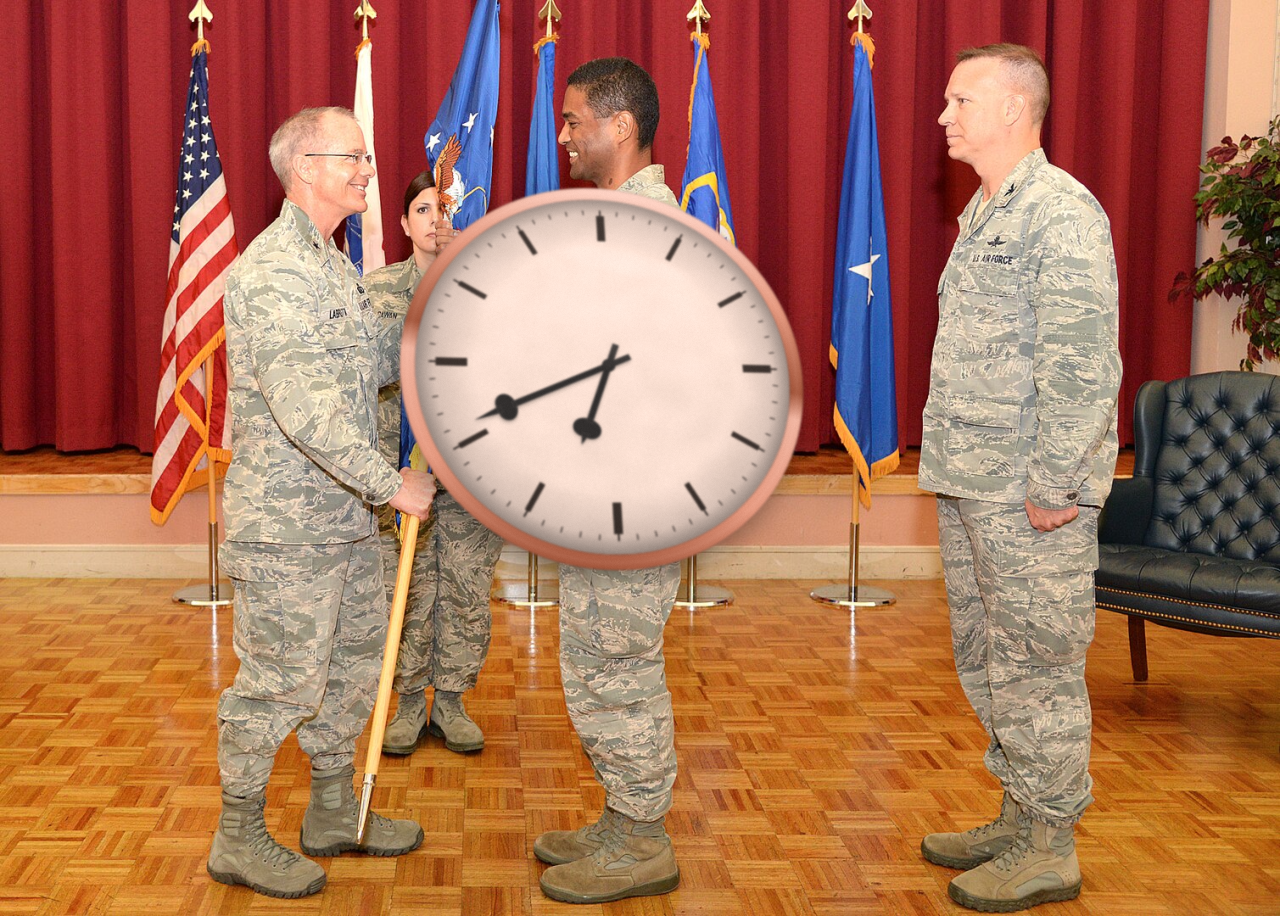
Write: 6:41
